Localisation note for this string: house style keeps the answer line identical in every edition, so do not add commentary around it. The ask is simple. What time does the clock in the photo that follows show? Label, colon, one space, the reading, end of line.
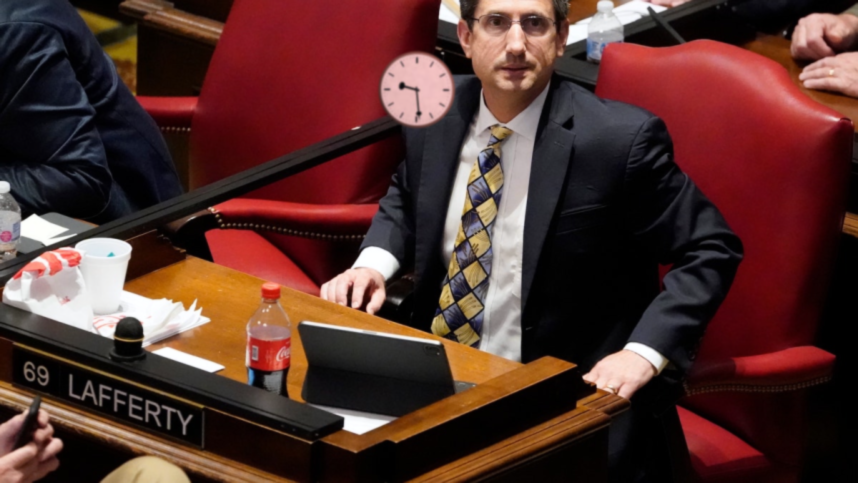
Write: 9:29
